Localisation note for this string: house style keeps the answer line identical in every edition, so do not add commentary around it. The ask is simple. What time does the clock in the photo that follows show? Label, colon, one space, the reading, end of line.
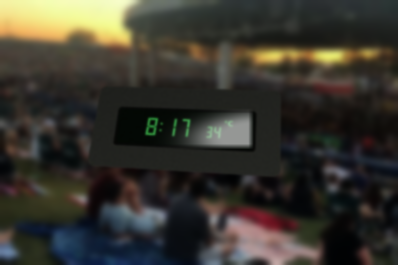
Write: 8:17
